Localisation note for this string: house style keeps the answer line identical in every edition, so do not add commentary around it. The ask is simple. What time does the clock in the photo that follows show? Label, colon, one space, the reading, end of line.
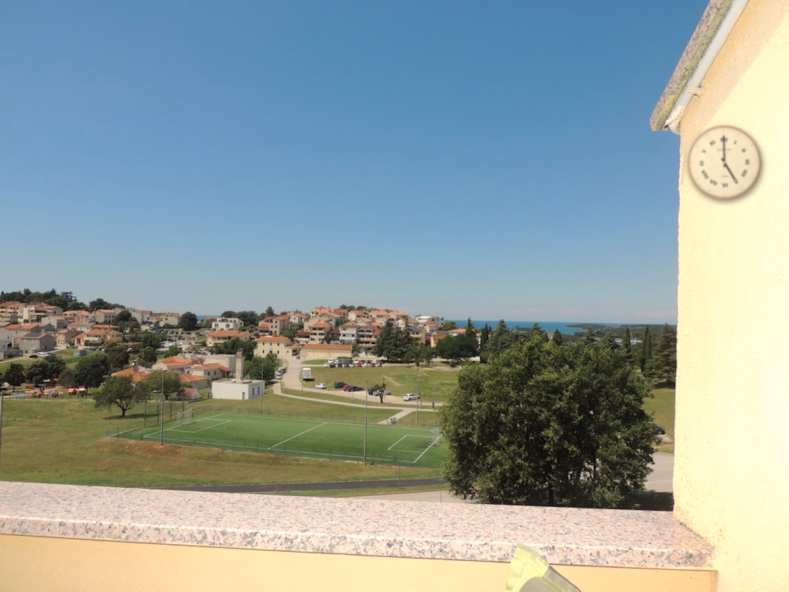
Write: 5:00
